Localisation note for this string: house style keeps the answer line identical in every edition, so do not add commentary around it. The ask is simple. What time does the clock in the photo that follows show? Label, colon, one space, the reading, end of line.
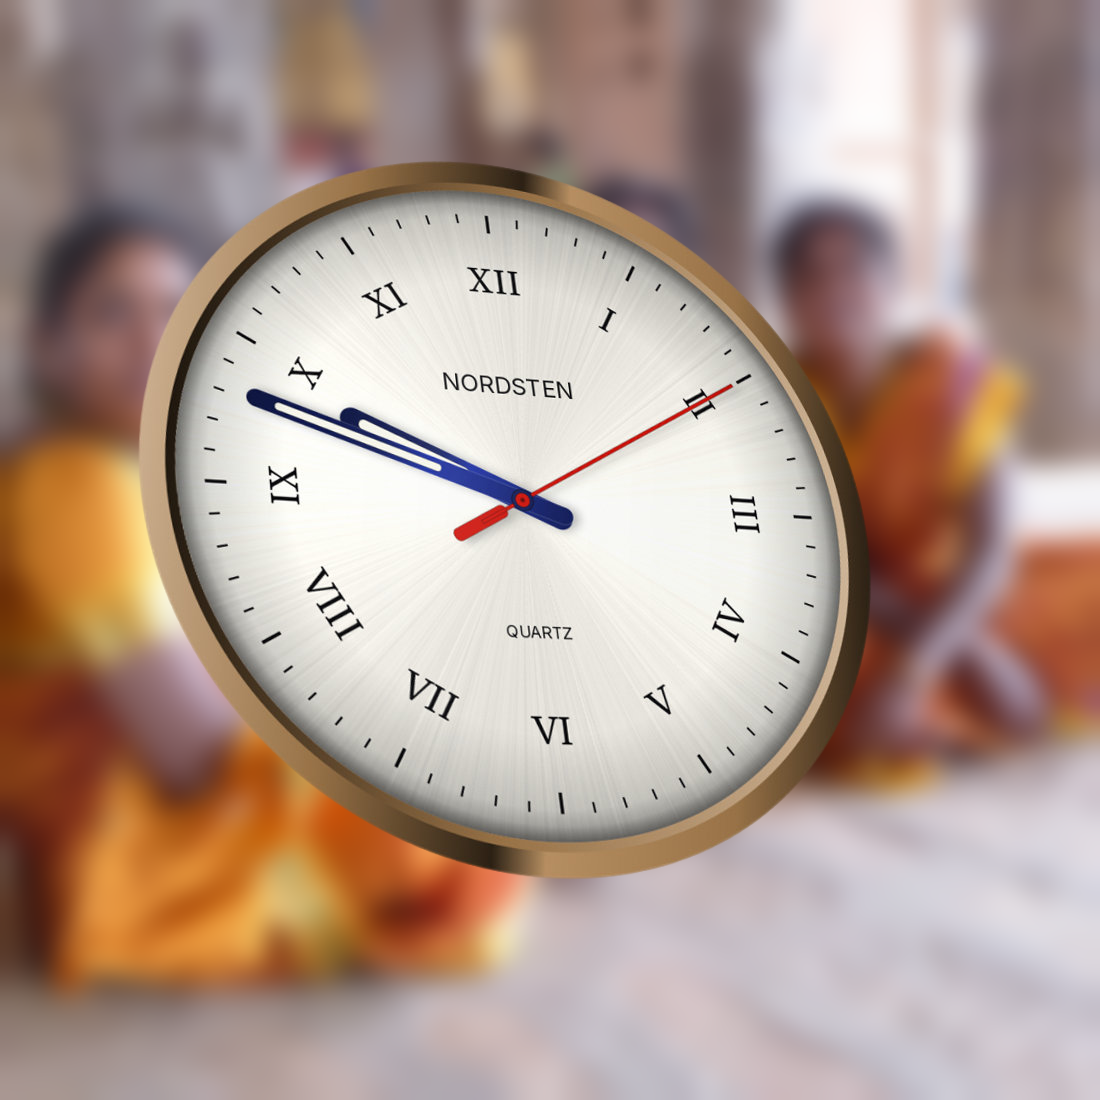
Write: 9:48:10
